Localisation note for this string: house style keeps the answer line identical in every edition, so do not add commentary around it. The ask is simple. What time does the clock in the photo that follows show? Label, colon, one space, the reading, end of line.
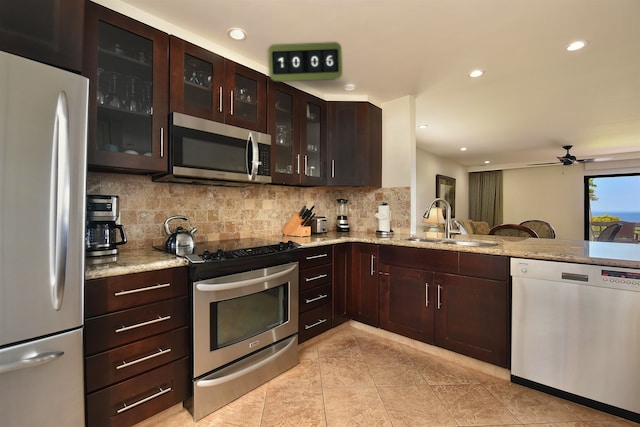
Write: 10:06
